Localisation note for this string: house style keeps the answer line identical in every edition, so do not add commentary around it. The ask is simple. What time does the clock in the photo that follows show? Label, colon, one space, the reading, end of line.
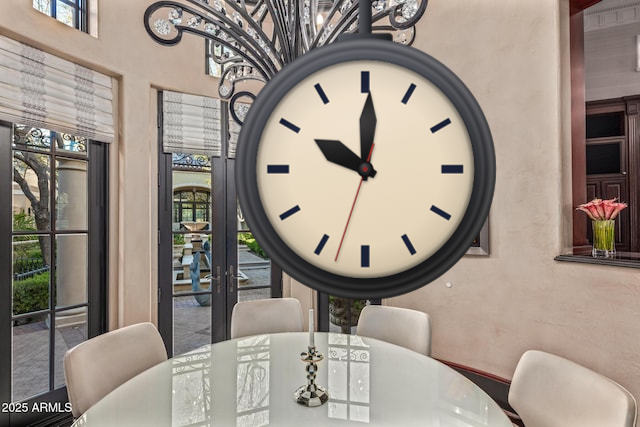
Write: 10:00:33
